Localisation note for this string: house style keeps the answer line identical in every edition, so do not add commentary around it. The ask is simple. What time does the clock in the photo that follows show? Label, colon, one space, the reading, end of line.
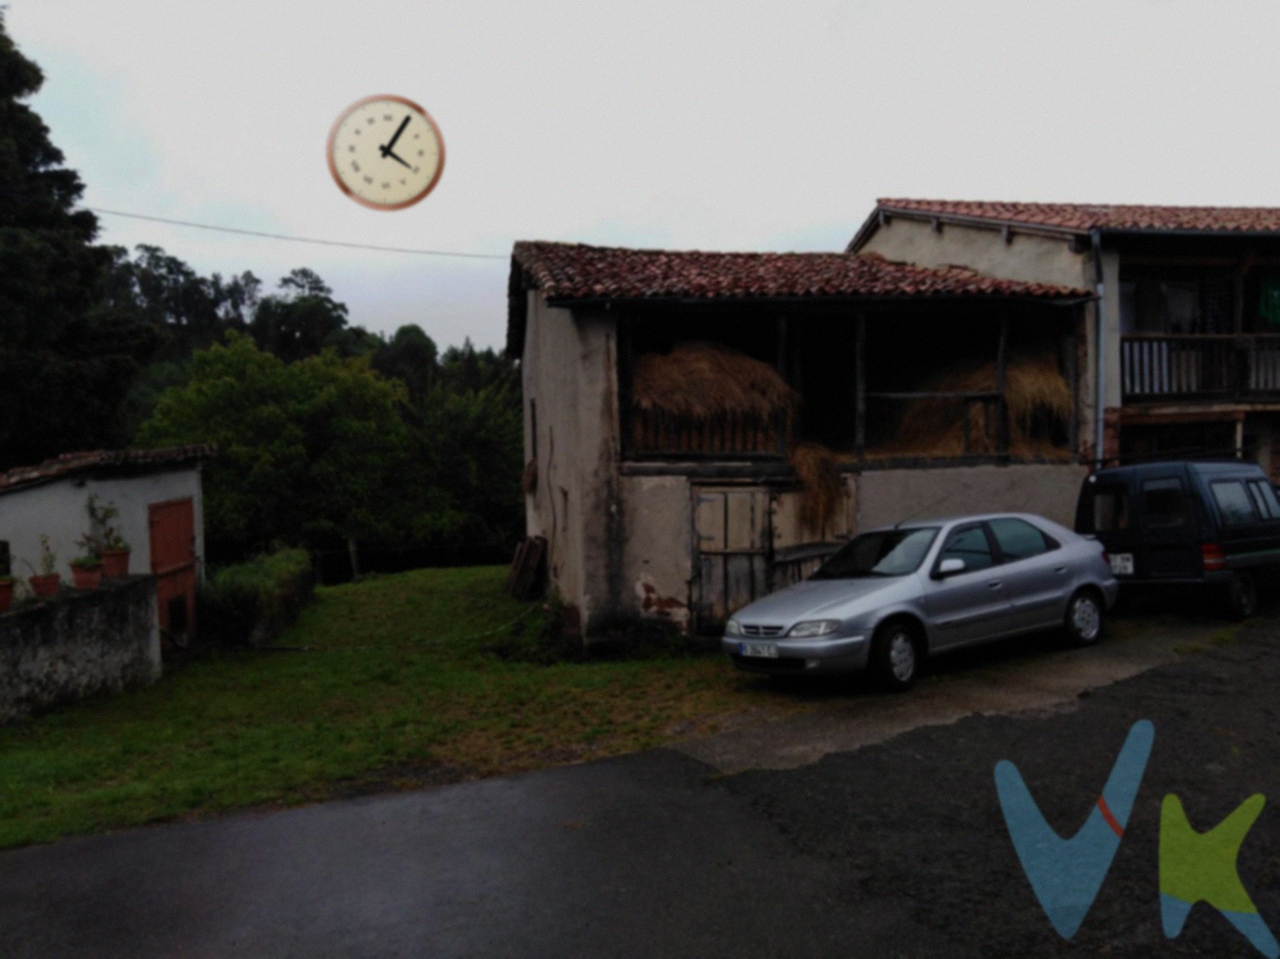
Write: 4:05
